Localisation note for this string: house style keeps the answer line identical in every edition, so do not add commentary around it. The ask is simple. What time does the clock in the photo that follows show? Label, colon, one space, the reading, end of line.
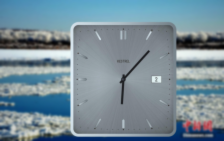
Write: 6:07
